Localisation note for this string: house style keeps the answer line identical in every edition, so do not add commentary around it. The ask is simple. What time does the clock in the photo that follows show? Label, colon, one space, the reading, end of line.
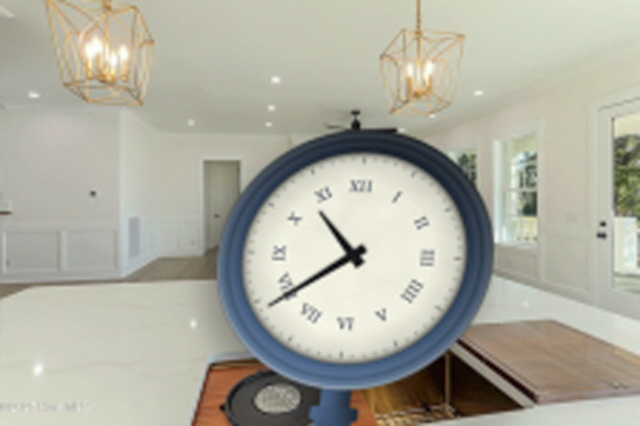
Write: 10:39
